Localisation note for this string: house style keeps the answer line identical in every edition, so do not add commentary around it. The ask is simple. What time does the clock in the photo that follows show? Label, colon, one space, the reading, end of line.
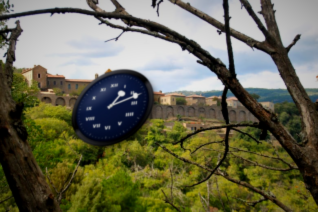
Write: 1:12
